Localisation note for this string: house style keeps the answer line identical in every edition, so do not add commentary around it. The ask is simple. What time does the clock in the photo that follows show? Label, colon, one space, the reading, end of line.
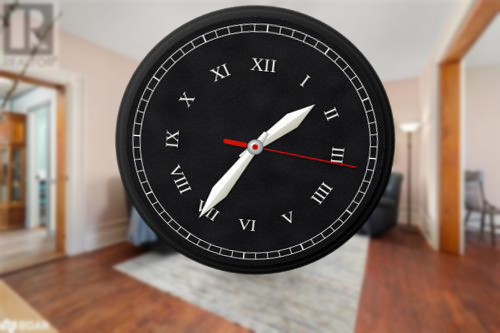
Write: 1:35:16
